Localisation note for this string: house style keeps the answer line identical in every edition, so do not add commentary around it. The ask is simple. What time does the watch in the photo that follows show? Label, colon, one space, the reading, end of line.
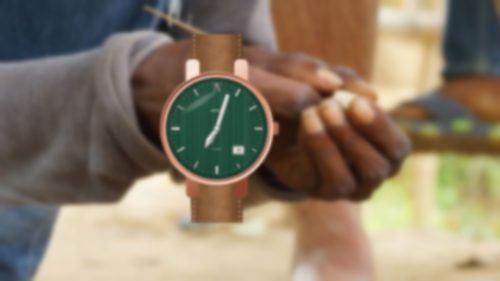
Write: 7:03
